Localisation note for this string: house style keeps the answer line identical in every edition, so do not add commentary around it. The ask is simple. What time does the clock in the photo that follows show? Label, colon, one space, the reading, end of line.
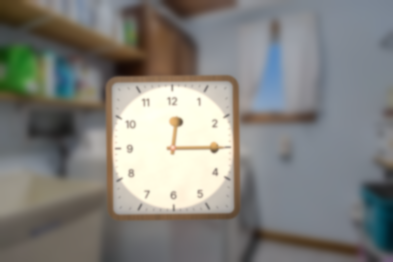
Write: 12:15
